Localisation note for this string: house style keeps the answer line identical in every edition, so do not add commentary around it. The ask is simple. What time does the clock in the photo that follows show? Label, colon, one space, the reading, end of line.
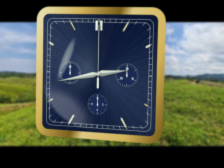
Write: 2:43
